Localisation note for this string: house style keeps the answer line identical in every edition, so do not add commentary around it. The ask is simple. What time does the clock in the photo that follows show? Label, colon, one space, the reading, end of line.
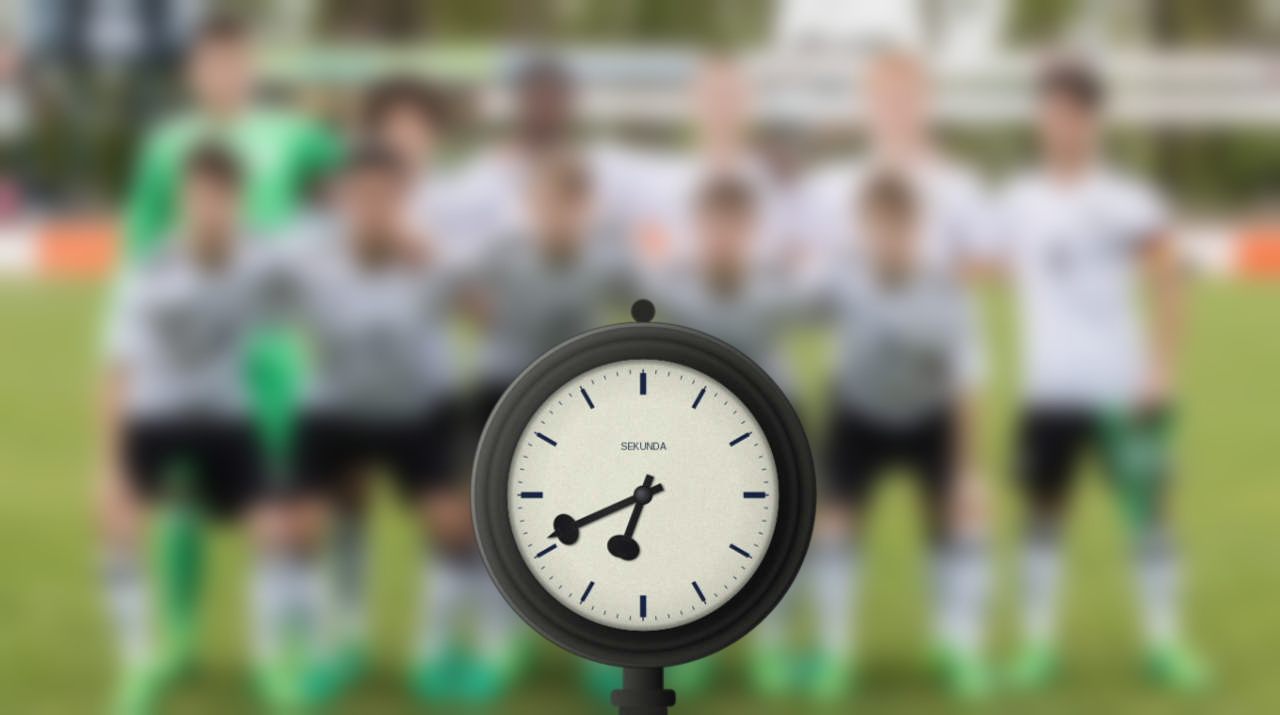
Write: 6:41
